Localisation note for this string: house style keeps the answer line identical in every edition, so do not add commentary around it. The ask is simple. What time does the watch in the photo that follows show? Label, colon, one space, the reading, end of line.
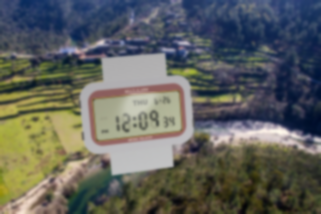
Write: 12:09
